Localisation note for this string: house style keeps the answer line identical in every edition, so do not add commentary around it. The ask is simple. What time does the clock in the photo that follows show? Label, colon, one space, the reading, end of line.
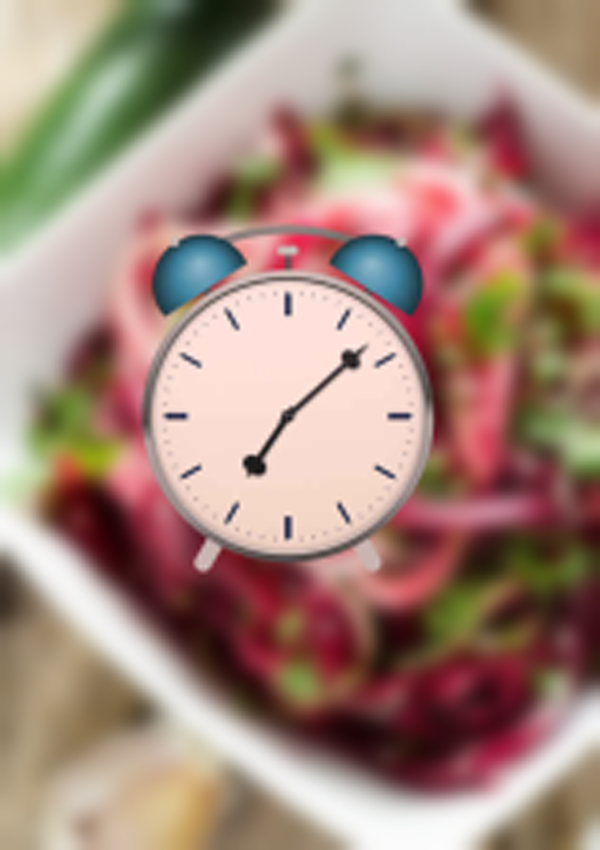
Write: 7:08
